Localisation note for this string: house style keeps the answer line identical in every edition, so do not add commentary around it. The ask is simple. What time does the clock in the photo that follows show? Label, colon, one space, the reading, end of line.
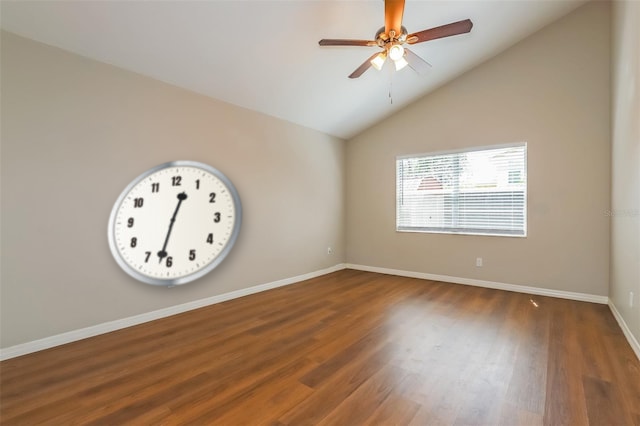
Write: 12:32
